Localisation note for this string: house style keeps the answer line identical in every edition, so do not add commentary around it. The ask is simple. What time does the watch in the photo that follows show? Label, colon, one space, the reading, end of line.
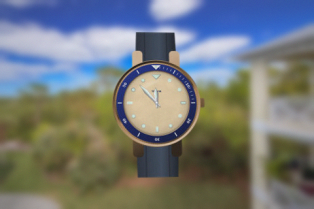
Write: 11:53
